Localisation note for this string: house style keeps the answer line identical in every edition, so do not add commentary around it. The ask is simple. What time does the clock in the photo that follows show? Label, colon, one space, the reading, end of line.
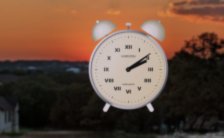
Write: 2:09
